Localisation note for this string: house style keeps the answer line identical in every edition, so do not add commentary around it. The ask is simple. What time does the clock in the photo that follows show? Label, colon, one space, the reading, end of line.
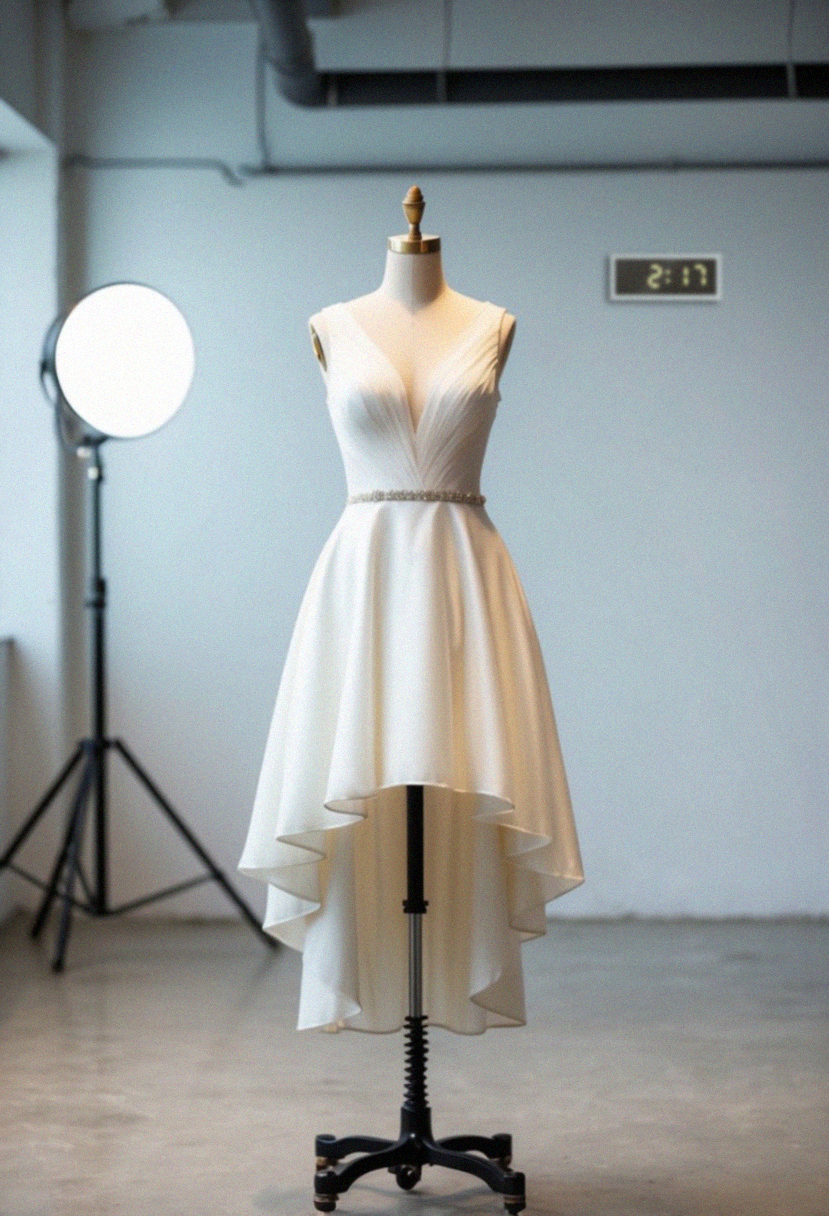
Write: 2:17
